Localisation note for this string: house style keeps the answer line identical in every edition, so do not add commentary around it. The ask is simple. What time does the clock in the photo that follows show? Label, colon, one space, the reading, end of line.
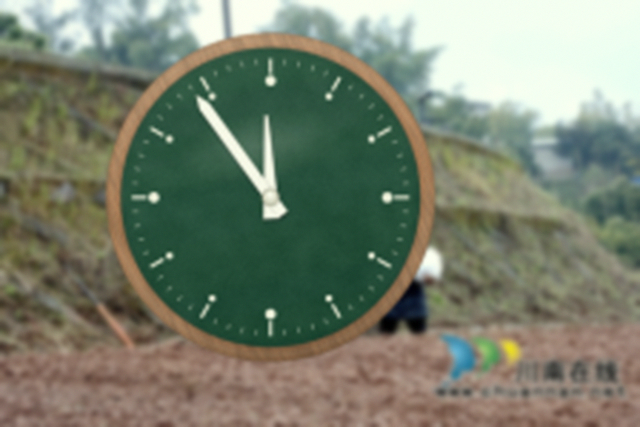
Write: 11:54
